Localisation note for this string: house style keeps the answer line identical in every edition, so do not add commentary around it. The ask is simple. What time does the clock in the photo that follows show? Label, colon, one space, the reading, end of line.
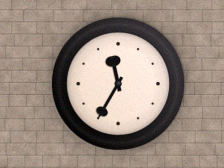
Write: 11:35
